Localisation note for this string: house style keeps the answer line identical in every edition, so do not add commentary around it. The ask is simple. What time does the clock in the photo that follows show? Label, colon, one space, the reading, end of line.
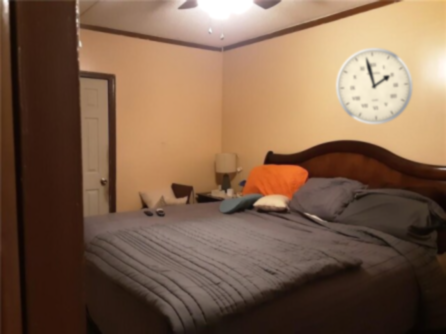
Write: 1:58
